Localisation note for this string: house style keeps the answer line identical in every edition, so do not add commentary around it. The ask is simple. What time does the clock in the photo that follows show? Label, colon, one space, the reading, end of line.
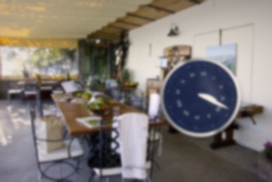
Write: 3:18
